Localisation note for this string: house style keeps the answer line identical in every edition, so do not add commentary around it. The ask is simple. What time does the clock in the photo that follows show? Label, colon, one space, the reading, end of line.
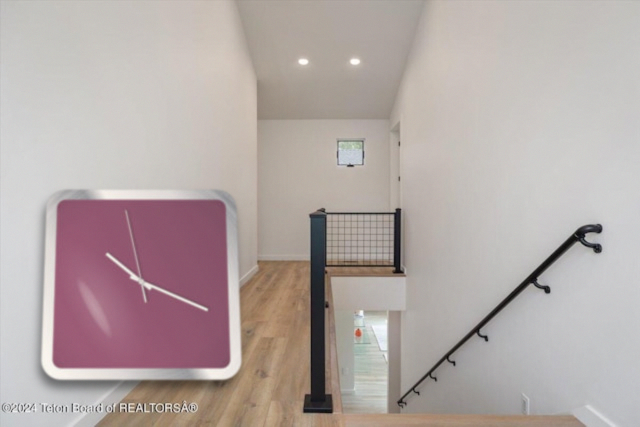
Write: 10:18:58
